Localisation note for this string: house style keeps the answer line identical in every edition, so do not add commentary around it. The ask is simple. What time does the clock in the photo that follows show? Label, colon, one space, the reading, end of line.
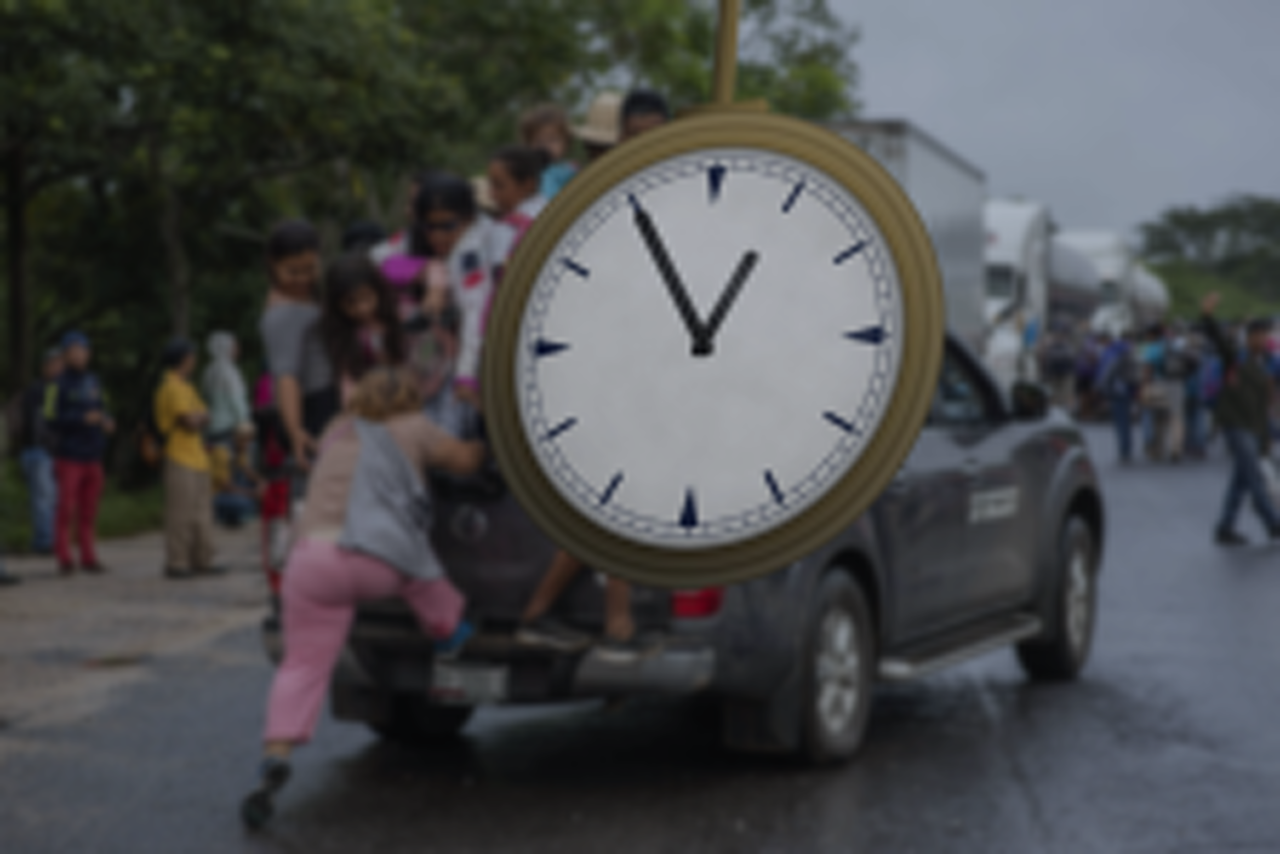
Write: 12:55
